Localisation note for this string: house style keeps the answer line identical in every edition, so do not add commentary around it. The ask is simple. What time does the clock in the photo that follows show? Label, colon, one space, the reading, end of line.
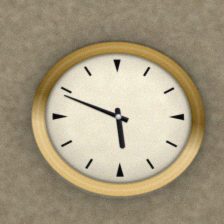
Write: 5:49
